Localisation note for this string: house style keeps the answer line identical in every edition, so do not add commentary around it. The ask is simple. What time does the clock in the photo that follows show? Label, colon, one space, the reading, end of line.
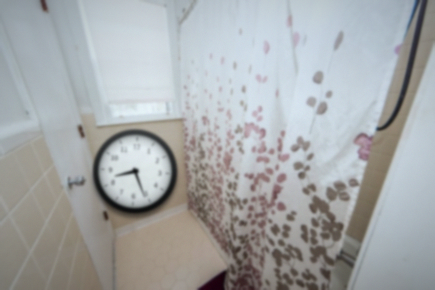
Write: 8:26
